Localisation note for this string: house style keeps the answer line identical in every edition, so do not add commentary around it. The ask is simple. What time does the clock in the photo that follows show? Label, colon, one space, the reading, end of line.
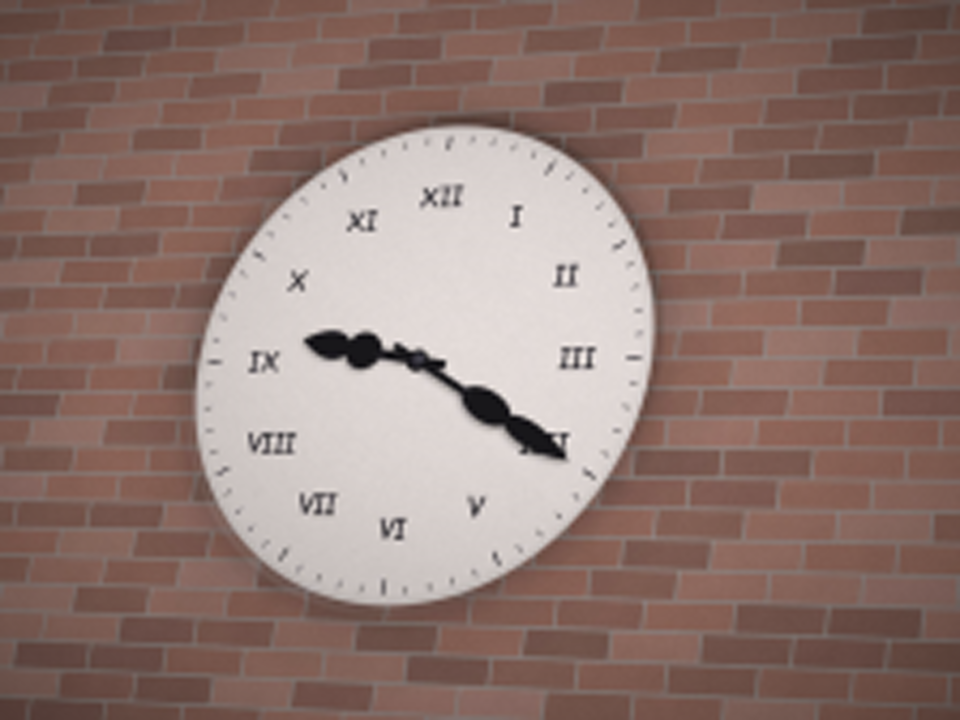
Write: 9:20
